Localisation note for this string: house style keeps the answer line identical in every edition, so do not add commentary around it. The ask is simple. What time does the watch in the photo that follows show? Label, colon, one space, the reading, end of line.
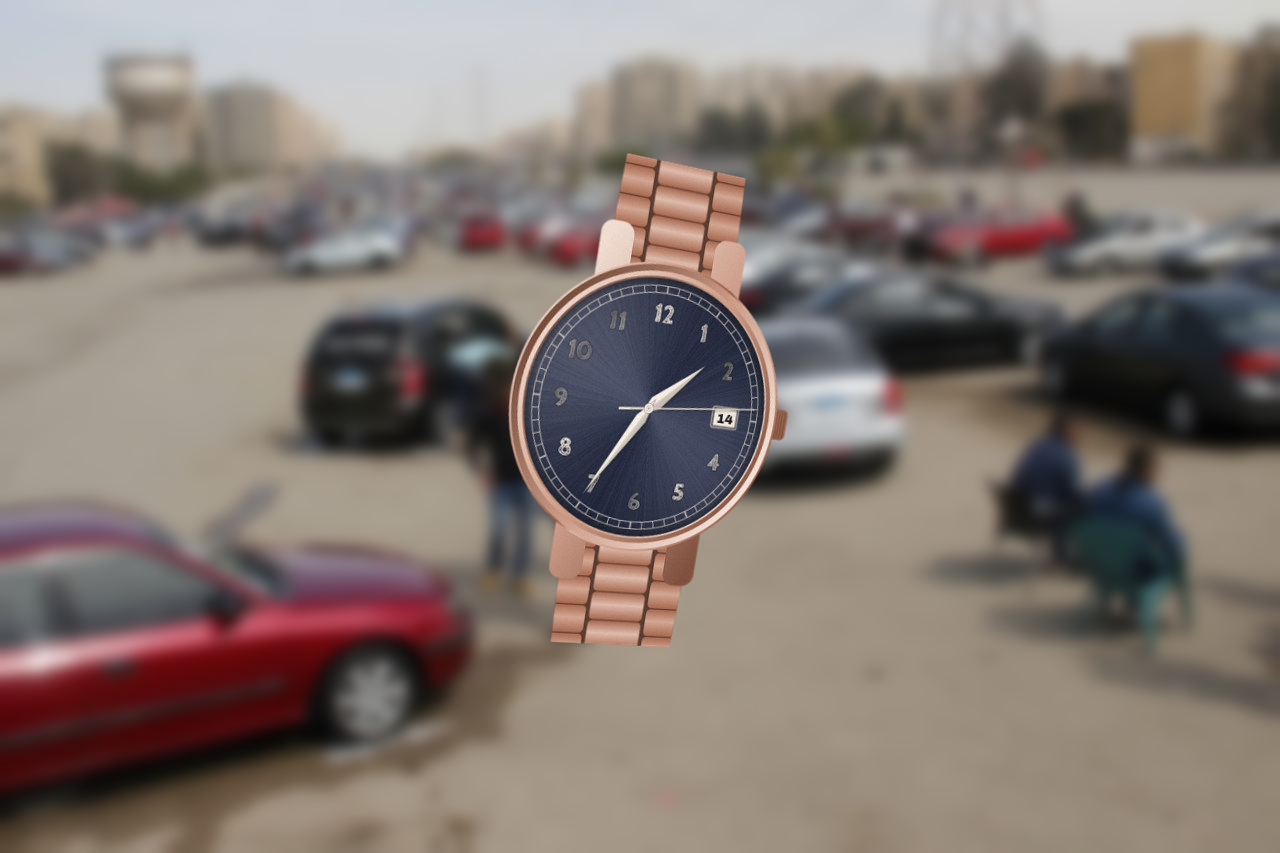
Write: 1:35:14
